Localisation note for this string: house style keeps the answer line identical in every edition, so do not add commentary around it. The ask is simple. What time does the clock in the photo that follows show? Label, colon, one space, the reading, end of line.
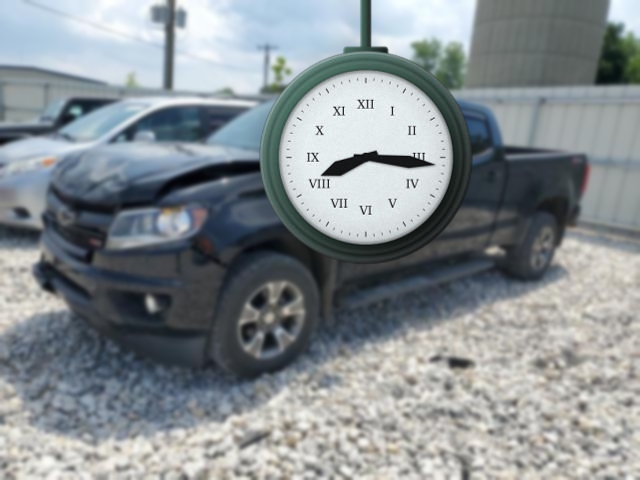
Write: 8:16
